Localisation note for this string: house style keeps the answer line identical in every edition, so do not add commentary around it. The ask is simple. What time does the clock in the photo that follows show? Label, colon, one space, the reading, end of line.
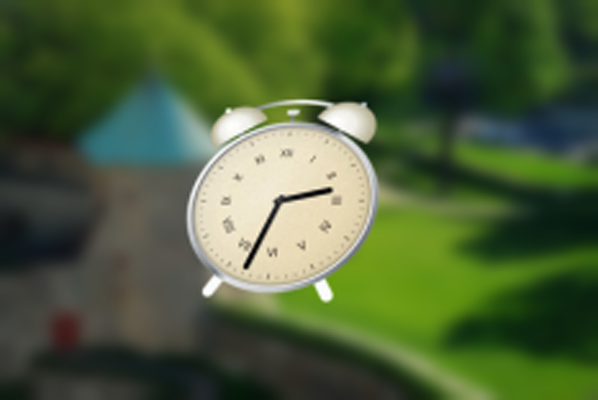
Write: 2:33
